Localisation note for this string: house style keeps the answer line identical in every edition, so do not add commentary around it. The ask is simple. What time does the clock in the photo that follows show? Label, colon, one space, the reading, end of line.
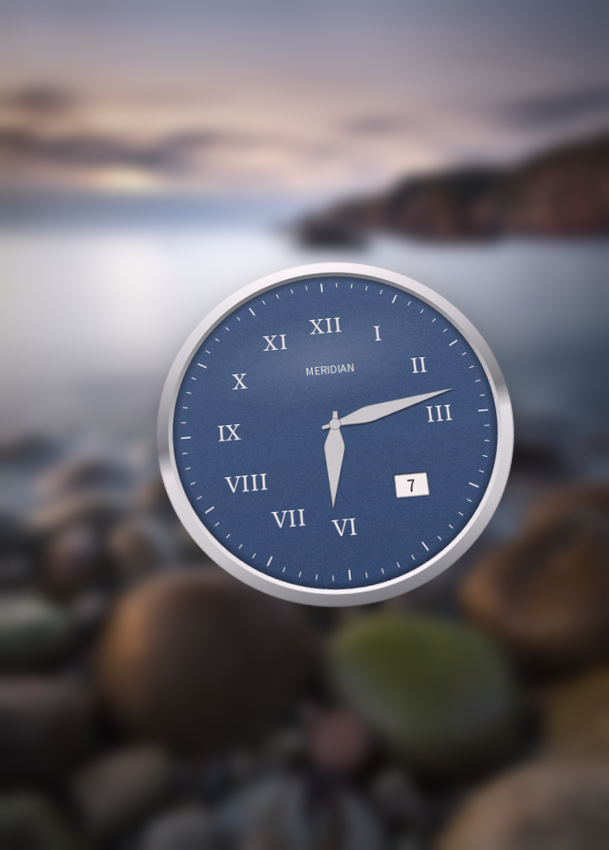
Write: 6:13
